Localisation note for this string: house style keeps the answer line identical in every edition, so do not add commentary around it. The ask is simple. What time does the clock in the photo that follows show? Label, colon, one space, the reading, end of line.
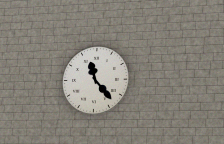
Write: 11:23
